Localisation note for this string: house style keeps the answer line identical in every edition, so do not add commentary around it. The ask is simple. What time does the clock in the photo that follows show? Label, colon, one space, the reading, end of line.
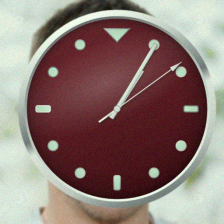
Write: 1:05:09
